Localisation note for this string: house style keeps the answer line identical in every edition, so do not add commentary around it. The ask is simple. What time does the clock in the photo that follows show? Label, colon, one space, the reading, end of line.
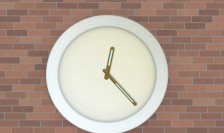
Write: 12:23
